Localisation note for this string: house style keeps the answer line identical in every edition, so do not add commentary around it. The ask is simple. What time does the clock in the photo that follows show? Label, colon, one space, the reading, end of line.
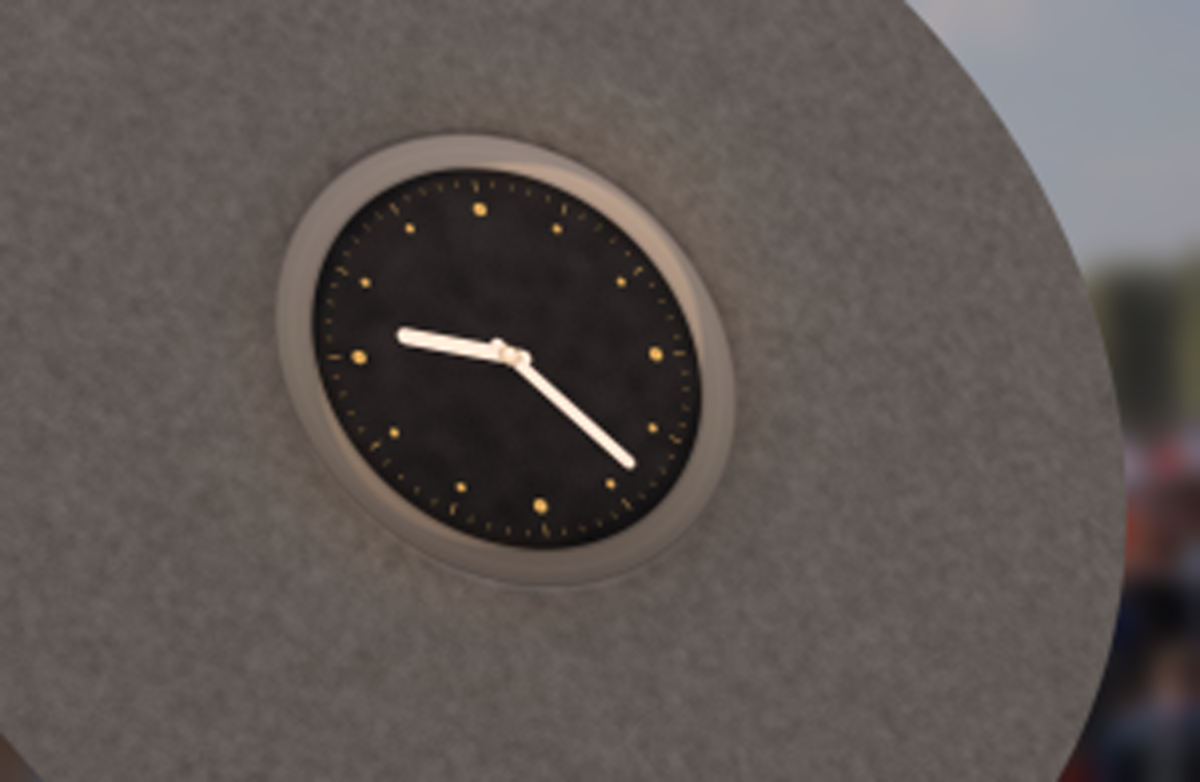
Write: 9:23
